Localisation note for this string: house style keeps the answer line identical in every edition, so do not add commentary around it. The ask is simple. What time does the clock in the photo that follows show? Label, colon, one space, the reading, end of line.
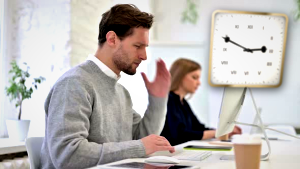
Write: 2:49
